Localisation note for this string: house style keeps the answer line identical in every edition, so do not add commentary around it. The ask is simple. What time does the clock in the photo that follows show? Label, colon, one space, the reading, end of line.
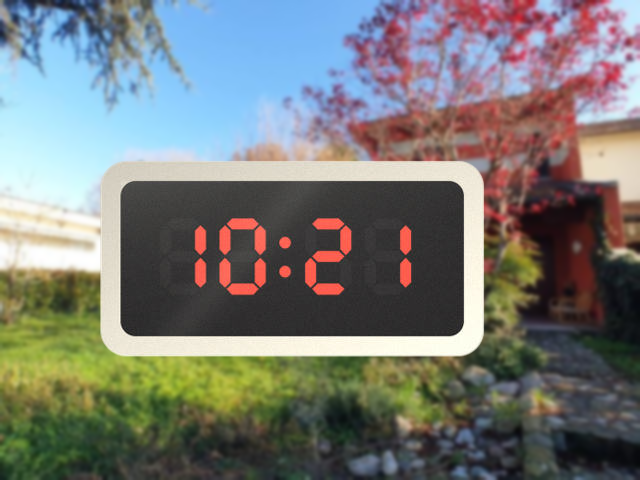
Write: 10:21
